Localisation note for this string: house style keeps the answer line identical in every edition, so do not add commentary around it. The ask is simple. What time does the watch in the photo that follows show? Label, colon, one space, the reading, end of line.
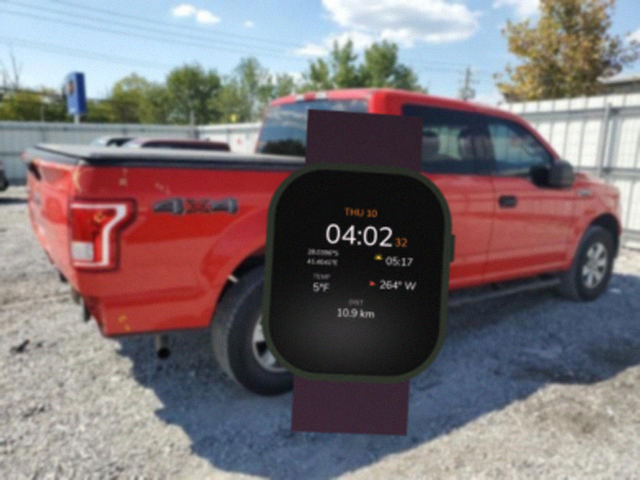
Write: 4:02
